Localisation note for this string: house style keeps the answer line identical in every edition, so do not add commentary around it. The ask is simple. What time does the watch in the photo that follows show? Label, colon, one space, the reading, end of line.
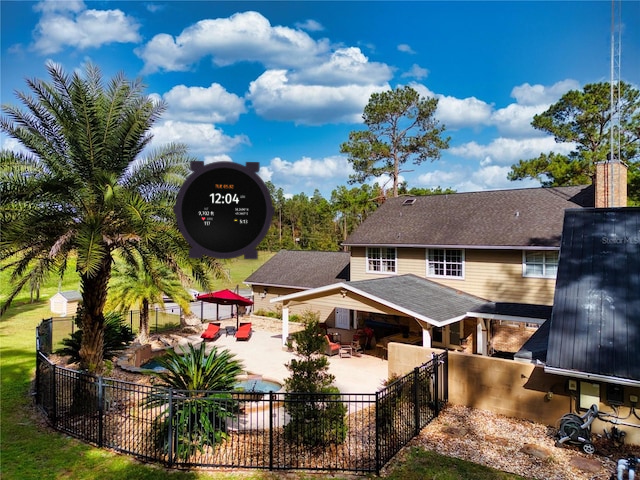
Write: 12:04
